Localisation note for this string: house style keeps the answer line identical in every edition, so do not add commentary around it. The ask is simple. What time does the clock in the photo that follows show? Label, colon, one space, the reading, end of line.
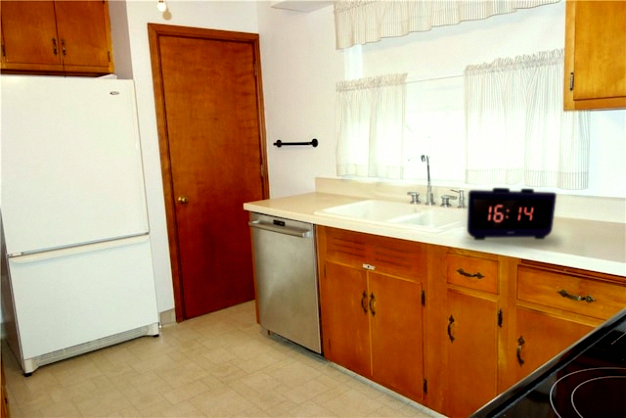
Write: 16:14
